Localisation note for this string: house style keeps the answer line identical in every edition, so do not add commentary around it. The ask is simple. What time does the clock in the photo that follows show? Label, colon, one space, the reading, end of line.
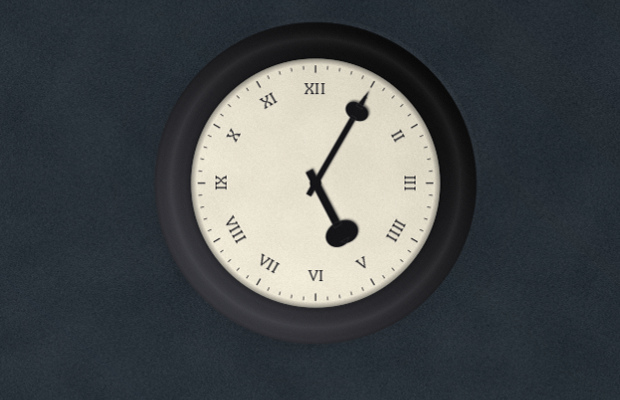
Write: 5:05
